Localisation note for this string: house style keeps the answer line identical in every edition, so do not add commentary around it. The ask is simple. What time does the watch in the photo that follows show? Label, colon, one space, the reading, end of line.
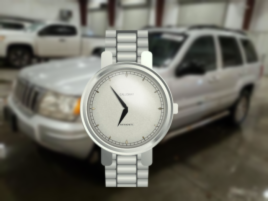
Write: 6:54
